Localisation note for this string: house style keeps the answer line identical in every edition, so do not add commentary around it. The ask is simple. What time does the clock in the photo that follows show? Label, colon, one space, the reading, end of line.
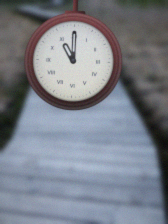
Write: 11:00
